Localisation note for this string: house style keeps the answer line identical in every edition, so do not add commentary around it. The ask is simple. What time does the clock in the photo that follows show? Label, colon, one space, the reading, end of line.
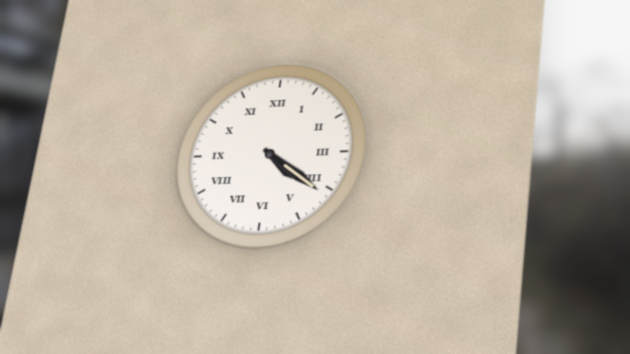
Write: 4:21
